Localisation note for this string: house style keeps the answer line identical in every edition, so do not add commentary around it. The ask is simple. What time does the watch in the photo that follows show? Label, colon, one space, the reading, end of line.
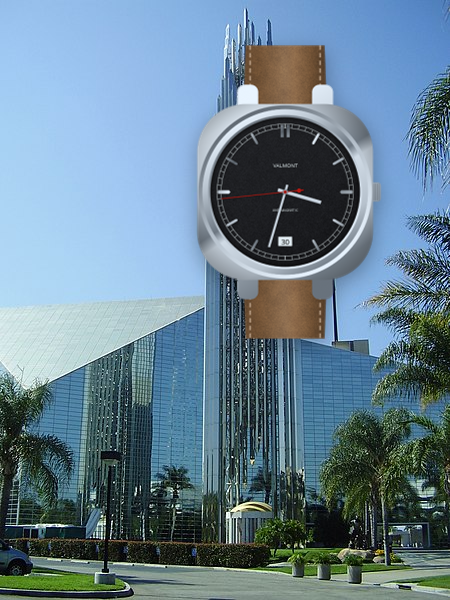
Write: 3:32:44
